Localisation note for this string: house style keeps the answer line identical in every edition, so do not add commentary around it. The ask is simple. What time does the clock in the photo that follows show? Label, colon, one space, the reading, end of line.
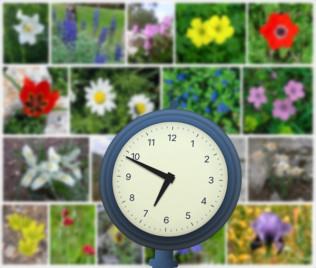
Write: 6:49
